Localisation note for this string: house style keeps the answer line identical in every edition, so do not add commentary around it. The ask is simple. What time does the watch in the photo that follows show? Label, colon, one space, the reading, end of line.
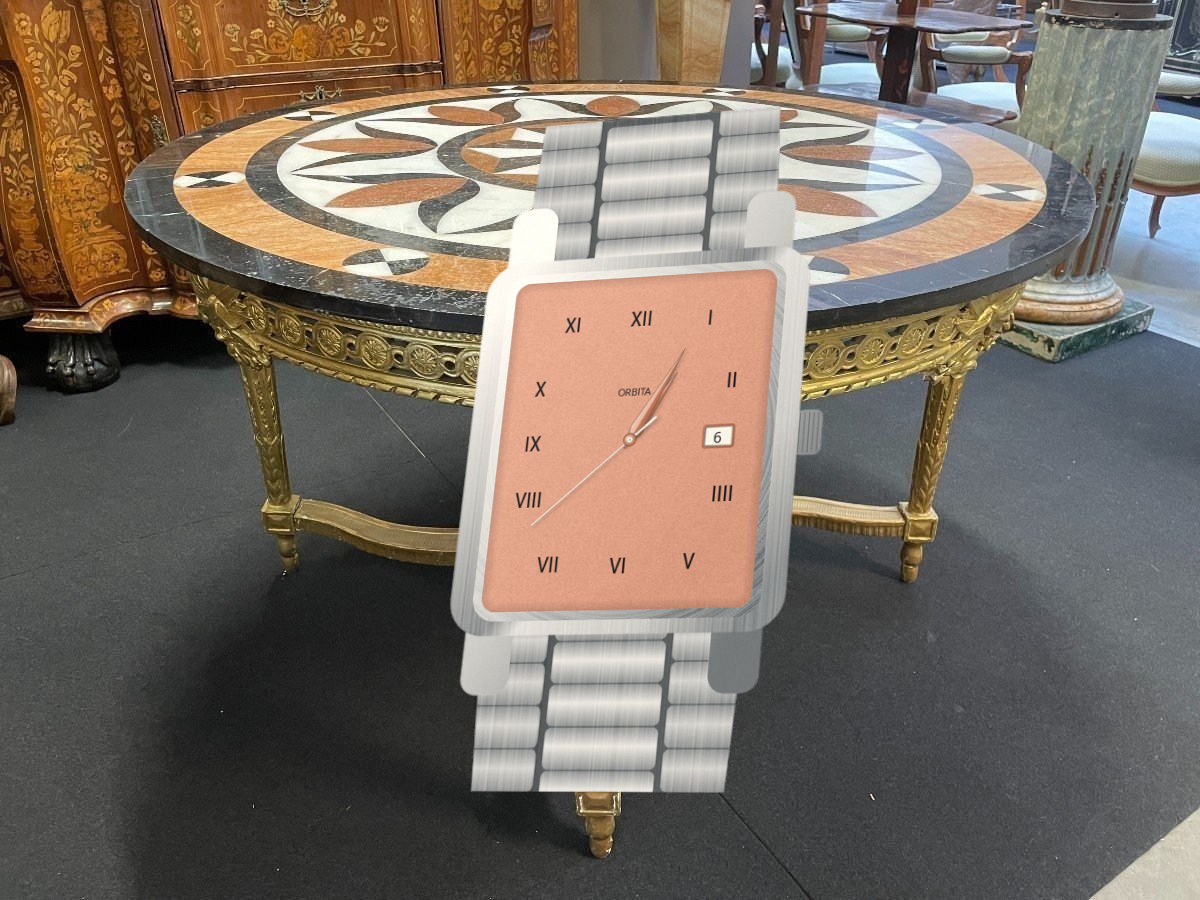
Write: 1:04:38
